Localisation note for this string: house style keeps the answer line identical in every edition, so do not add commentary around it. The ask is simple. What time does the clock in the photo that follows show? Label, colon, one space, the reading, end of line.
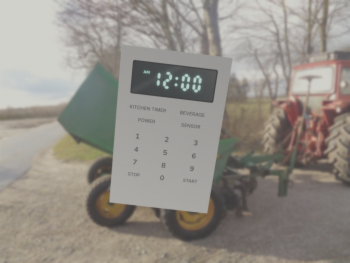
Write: 12:00
